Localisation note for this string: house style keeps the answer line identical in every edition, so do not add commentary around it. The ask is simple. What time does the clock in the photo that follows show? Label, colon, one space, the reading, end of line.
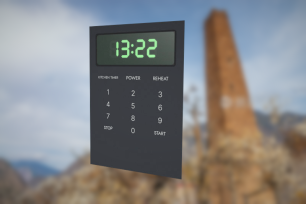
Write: 13:22
